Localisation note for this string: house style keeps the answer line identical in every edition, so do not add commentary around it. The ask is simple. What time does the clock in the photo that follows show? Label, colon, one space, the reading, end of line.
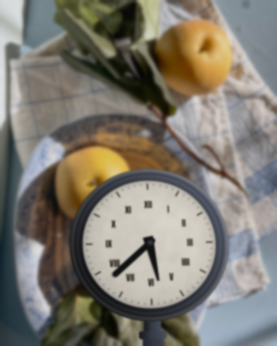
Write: 5:38
